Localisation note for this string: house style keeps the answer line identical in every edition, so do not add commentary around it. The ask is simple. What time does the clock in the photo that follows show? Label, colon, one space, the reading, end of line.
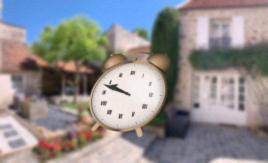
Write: 9:48
